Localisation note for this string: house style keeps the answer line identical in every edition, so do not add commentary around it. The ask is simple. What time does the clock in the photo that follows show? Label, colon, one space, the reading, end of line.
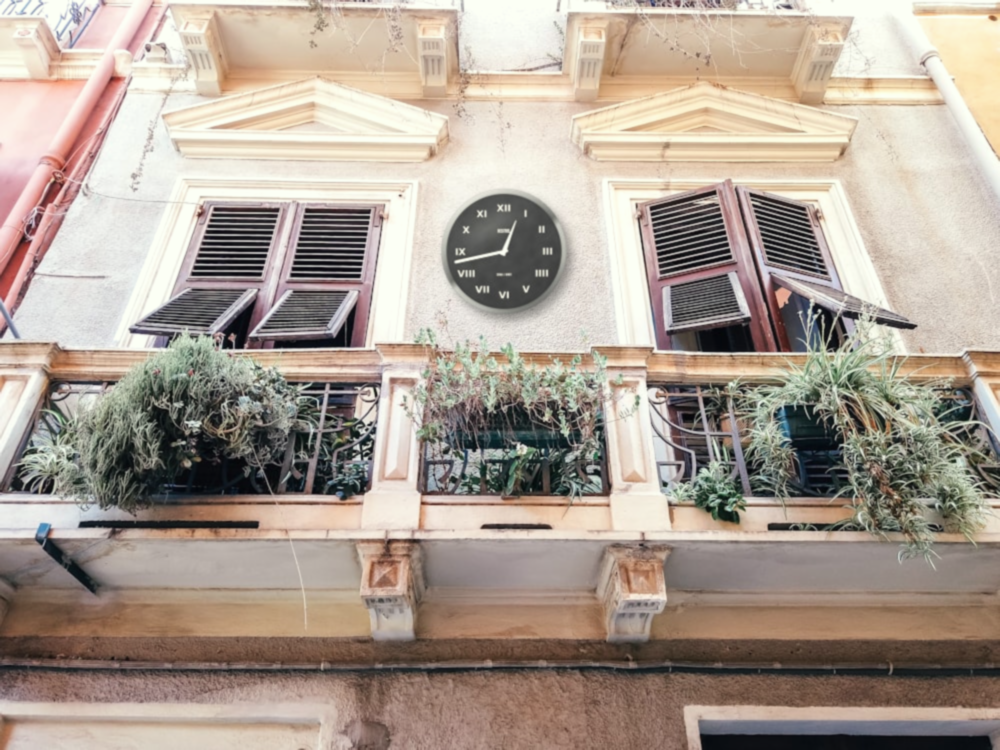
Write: 12:43
